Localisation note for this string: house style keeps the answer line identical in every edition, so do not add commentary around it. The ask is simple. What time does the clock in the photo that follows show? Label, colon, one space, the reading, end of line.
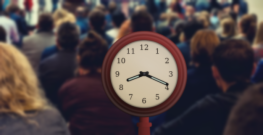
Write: 8:19
